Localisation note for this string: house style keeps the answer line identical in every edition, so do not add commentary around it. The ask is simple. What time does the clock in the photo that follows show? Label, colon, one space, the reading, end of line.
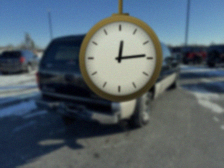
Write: 12:14
